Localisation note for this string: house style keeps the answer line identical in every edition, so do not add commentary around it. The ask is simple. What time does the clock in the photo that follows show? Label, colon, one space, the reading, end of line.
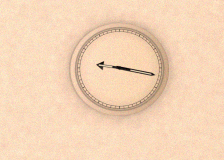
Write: 9:17
